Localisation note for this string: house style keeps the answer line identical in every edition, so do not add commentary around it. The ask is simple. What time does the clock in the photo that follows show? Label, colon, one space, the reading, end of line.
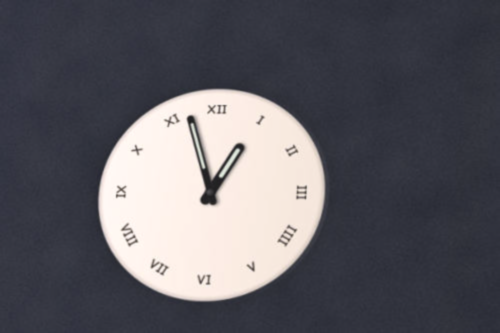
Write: 12:57
